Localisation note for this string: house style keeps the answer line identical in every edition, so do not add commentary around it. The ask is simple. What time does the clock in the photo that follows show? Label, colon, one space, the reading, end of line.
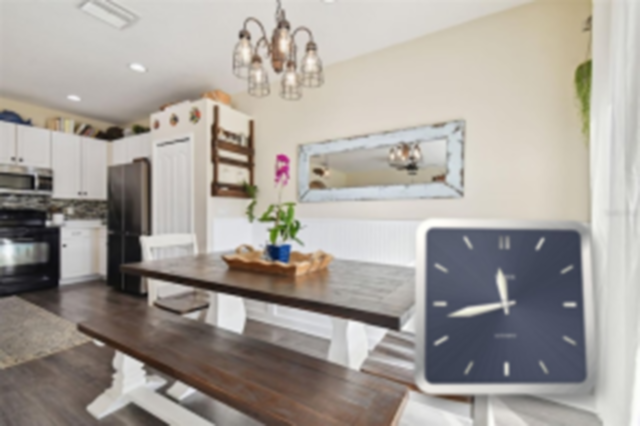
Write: 11:43
